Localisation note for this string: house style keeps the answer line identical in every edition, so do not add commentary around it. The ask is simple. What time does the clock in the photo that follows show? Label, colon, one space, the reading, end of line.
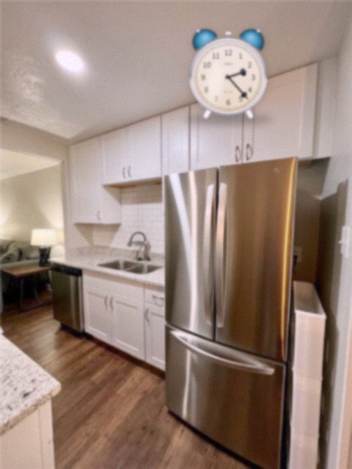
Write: 2:23
